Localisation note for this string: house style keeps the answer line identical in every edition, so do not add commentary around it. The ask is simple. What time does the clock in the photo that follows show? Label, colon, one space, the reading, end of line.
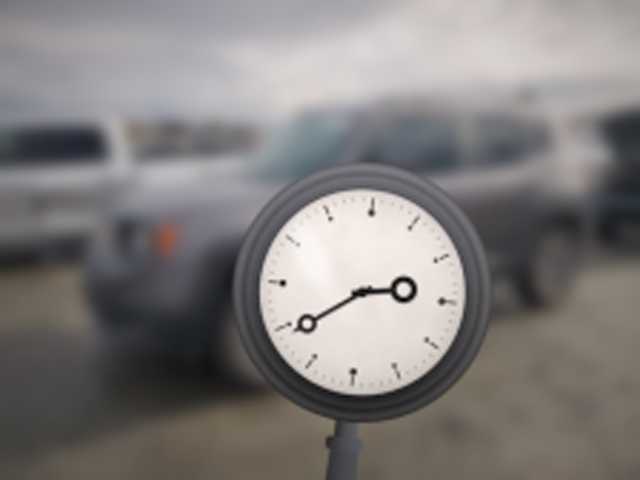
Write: 2:39
